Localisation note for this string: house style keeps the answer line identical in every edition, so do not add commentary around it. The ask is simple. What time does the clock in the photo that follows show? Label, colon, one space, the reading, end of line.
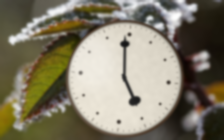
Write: 4:59
